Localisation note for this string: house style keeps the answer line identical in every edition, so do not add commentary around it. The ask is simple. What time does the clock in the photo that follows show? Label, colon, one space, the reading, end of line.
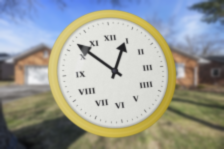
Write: 12:52
